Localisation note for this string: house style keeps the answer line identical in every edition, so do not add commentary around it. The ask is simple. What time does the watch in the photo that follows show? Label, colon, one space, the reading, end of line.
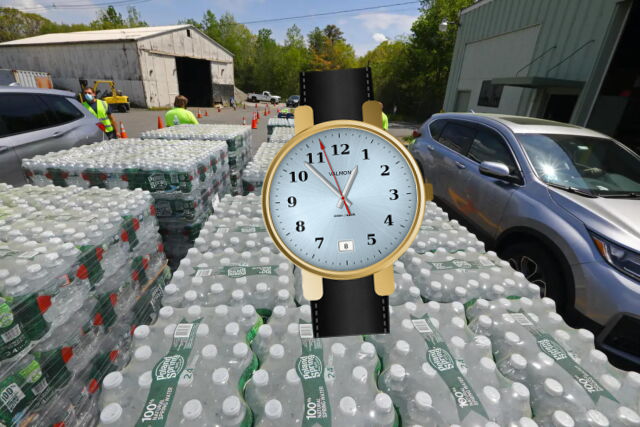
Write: 12:52:57
